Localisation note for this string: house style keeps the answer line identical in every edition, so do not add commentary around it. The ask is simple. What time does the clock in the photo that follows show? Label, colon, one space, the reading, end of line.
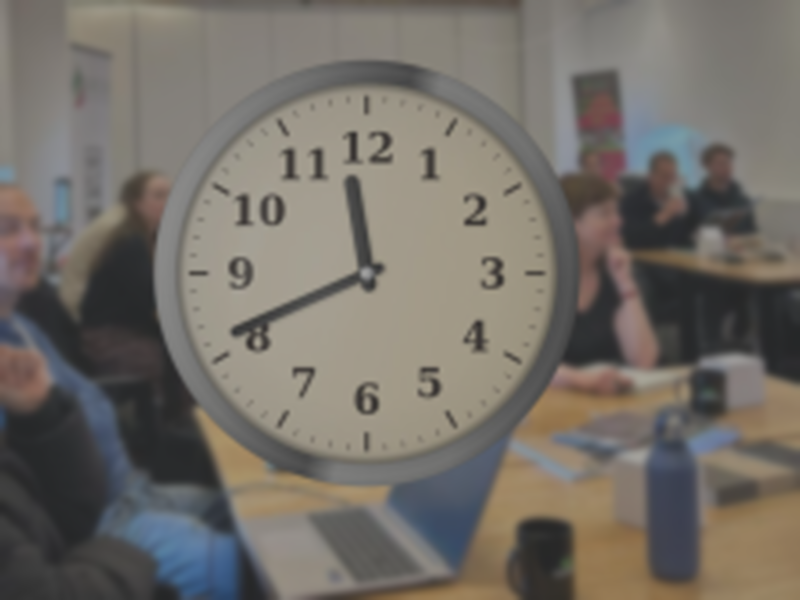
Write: 11:41
